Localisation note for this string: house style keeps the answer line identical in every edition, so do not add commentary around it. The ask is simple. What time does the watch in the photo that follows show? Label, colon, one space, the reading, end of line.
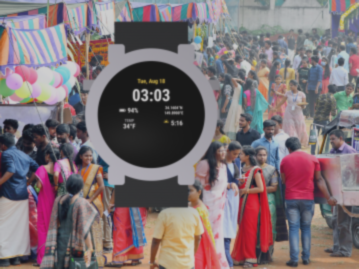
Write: 3:03
